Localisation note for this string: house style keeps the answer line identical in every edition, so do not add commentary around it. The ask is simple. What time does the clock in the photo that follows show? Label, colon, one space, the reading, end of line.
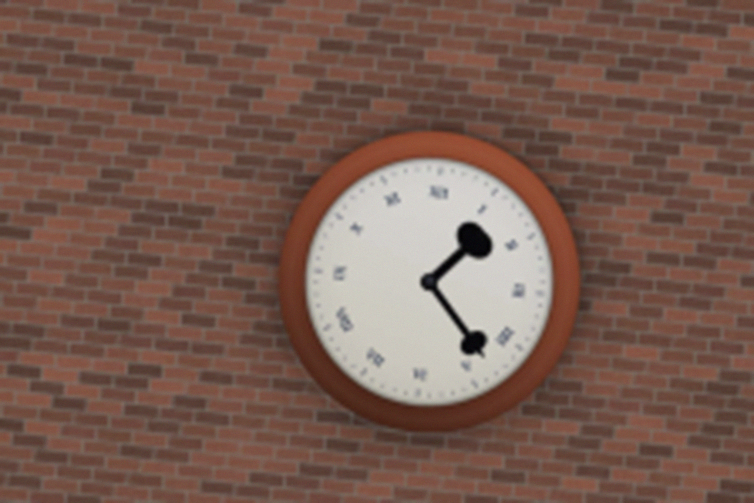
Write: 1:23
